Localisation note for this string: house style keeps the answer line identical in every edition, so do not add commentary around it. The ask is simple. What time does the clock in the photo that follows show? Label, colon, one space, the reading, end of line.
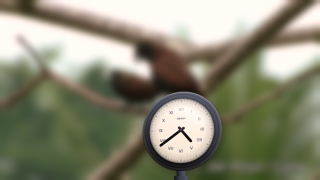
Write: 4:39
